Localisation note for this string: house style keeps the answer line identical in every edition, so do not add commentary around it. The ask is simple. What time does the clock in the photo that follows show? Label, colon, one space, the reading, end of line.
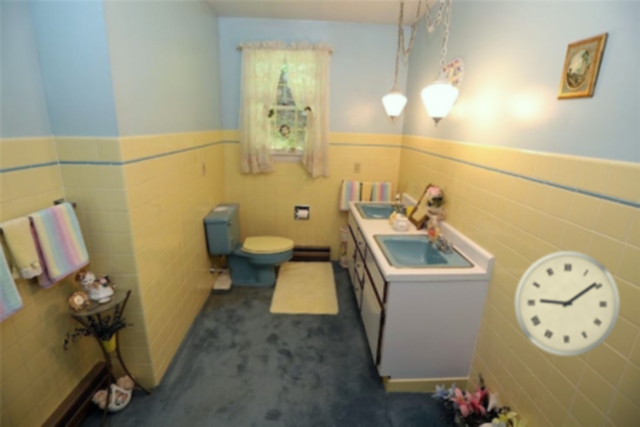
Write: 9:09
